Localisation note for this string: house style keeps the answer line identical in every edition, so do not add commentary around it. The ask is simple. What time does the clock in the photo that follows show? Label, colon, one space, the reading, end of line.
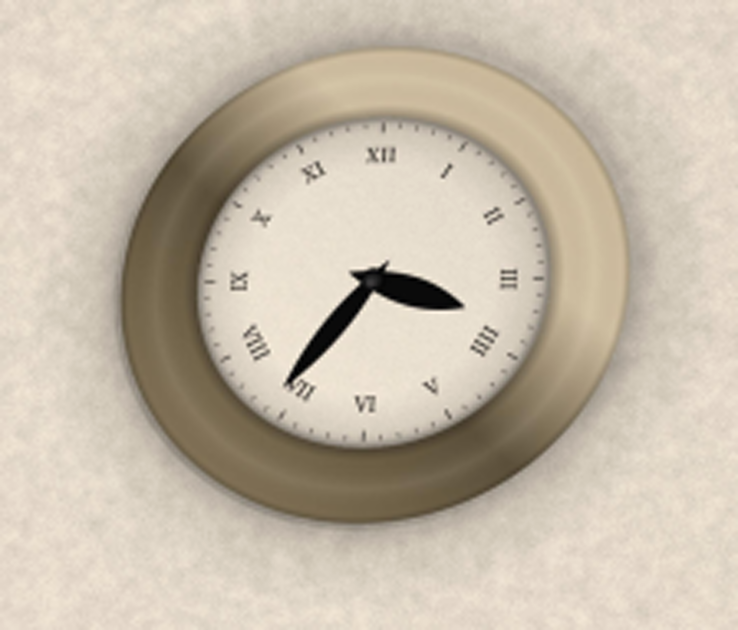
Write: 3:36
